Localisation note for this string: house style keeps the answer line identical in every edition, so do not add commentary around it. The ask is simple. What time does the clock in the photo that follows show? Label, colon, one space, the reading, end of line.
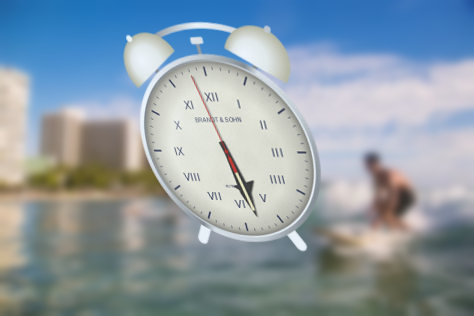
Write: 5:27:58
